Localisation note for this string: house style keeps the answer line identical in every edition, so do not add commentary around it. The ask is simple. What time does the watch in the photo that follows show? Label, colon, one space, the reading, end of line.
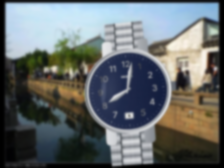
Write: 8:02
